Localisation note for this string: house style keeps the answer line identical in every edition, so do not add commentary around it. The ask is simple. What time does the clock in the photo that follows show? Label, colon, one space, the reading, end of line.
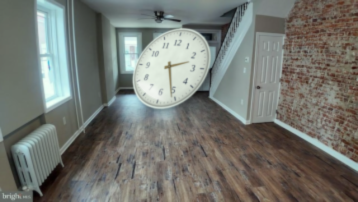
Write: 2:26
